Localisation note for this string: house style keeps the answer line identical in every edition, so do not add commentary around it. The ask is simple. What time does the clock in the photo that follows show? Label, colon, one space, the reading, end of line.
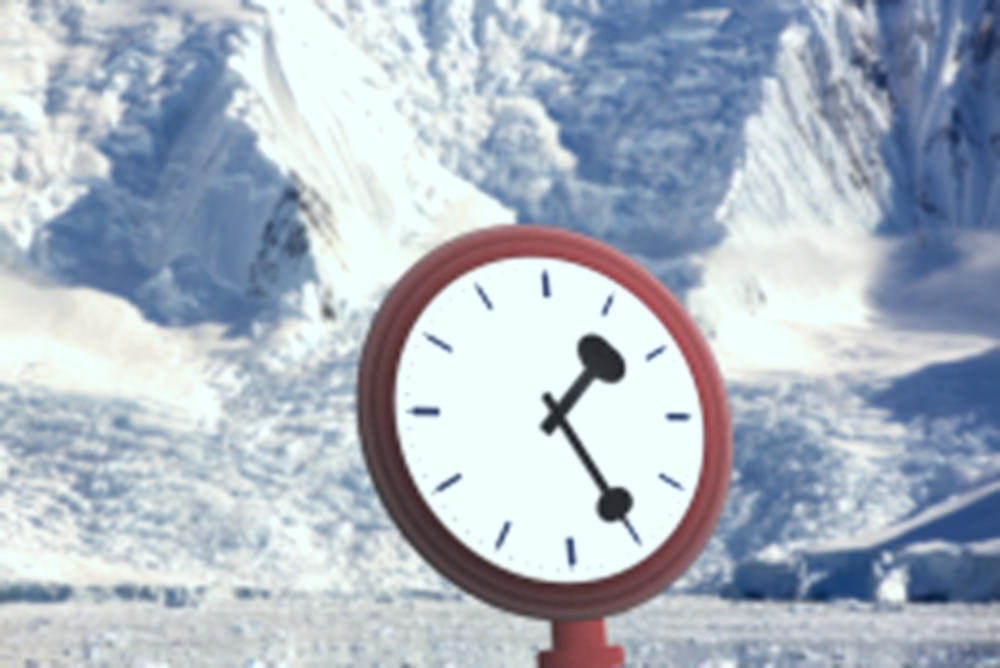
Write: 1:25
